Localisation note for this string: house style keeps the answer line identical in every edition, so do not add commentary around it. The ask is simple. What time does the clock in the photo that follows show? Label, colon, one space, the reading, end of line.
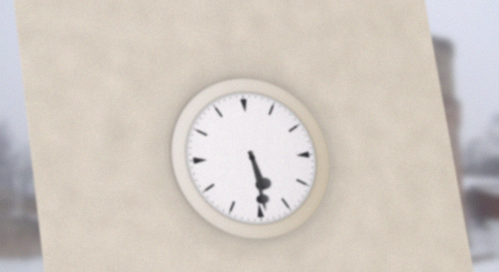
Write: 5:29
